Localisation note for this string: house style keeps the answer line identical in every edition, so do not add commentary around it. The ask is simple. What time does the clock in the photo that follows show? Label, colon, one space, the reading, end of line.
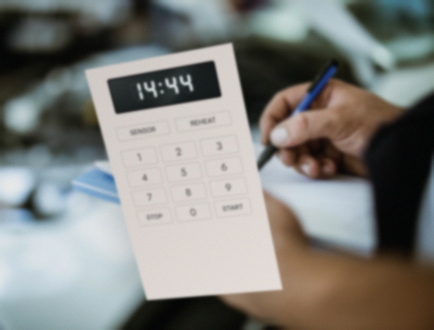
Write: 14:44
